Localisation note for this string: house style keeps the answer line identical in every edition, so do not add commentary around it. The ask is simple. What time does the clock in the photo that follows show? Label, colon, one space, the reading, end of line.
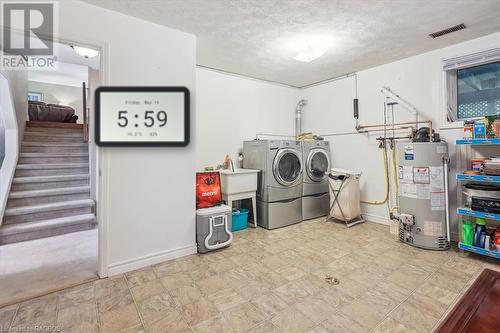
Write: 5:59
